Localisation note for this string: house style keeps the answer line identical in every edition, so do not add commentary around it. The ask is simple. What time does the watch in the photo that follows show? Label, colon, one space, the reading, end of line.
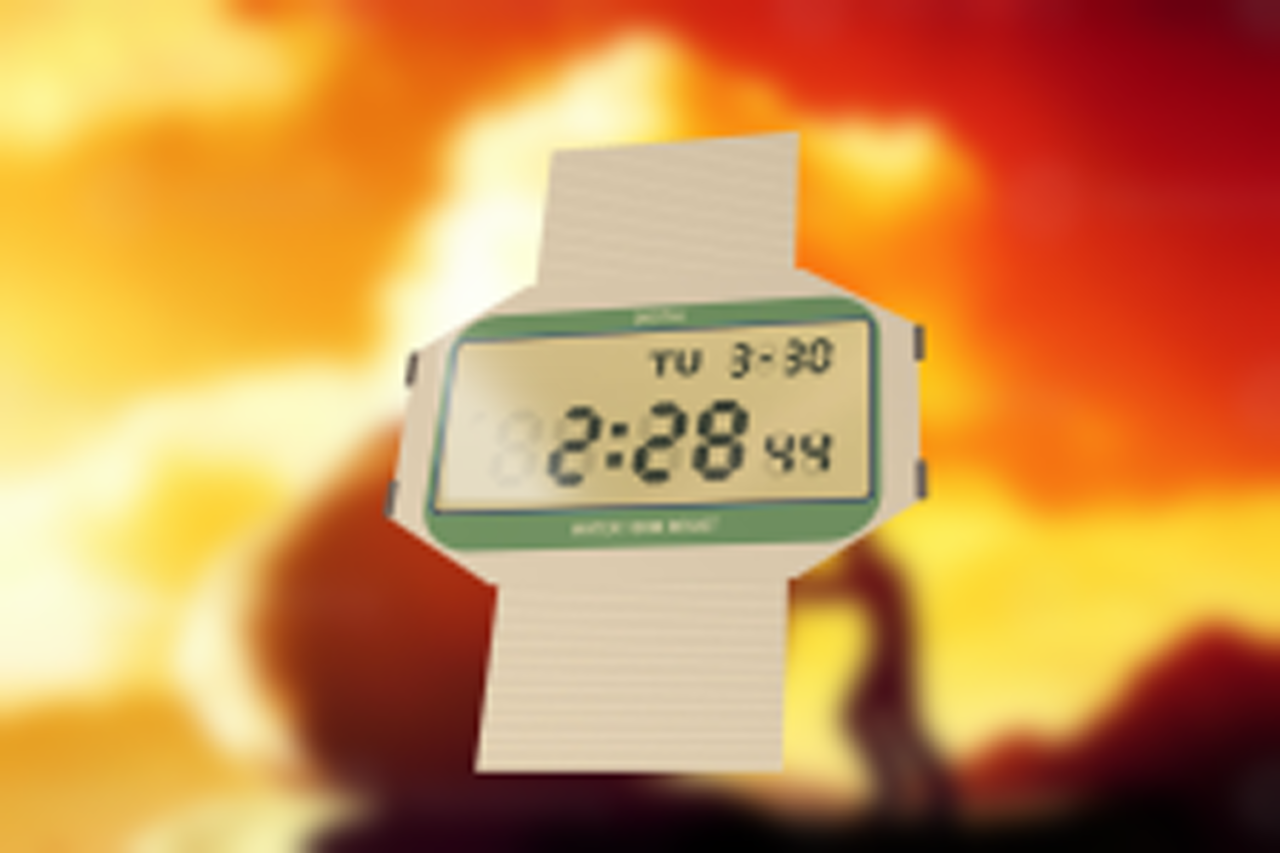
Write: 2:28:44
